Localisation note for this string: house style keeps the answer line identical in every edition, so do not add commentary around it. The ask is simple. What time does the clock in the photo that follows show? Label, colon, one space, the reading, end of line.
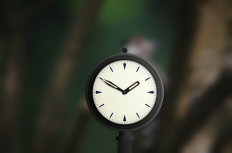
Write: 1:50
